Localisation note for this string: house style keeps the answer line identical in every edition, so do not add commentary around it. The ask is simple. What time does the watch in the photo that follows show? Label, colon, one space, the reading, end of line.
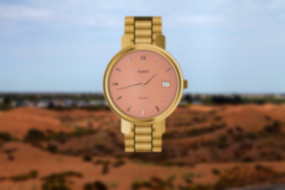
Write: 1:43
